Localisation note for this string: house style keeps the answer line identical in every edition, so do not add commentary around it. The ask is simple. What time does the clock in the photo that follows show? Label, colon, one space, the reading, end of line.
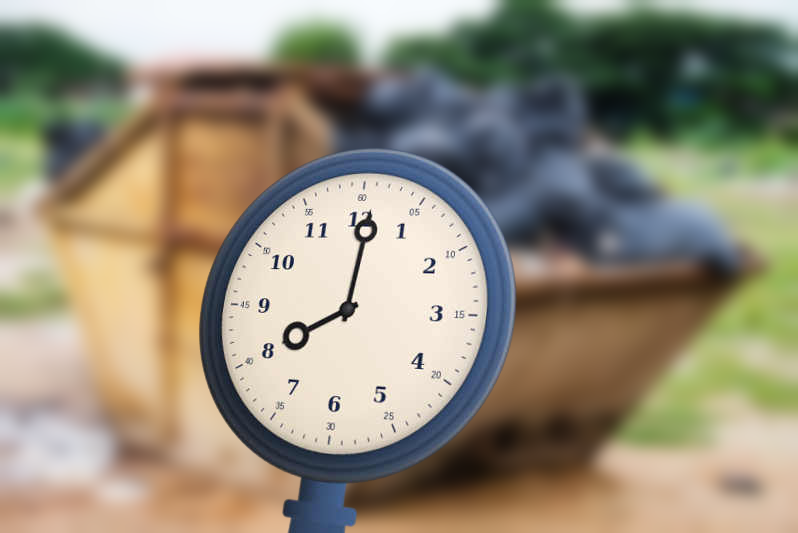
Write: 8:01
